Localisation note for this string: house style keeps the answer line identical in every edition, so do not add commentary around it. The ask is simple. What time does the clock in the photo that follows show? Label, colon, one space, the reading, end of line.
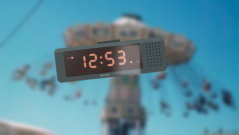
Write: 12:53
